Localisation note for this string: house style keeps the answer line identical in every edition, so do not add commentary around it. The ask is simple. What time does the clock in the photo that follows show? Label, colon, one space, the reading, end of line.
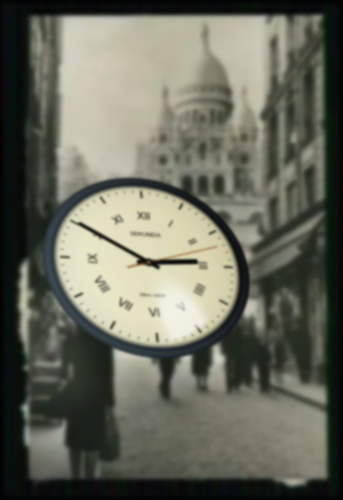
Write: 2:50:12
